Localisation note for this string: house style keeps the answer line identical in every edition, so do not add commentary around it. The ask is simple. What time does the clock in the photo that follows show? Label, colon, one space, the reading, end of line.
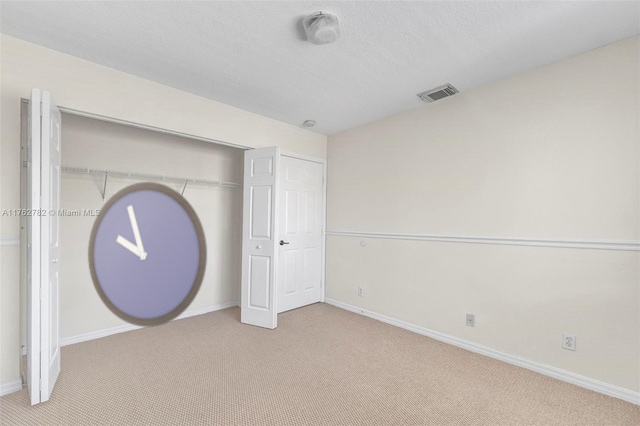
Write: 9:57
